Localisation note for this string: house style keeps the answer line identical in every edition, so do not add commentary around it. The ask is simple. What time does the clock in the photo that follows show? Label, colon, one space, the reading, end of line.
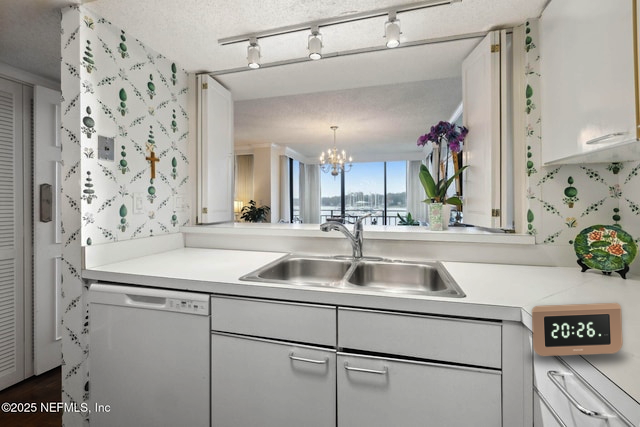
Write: 20:26
